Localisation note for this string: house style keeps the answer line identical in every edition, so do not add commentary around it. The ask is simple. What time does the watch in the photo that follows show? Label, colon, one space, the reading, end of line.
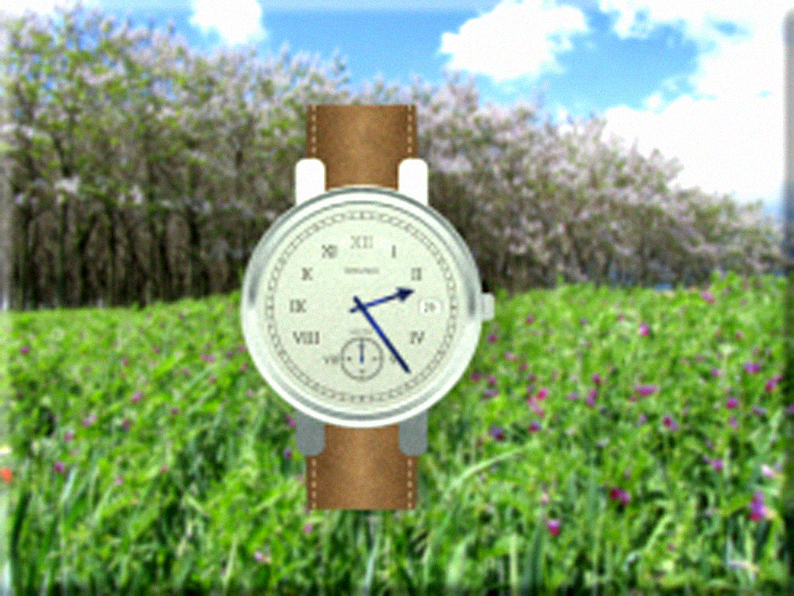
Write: 2:24
